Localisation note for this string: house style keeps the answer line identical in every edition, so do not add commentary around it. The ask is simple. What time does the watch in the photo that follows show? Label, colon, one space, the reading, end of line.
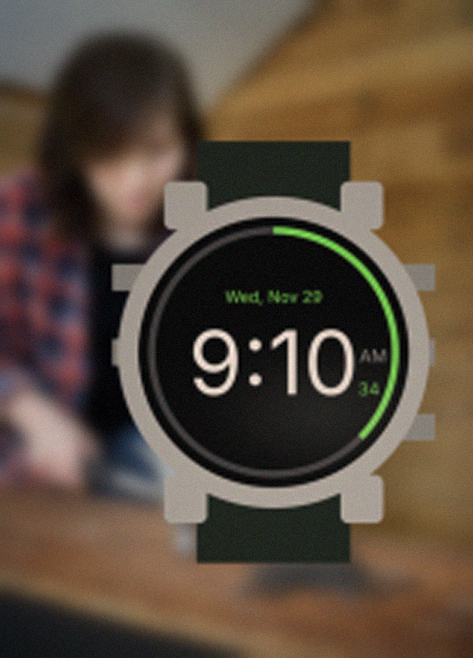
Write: 9:10
